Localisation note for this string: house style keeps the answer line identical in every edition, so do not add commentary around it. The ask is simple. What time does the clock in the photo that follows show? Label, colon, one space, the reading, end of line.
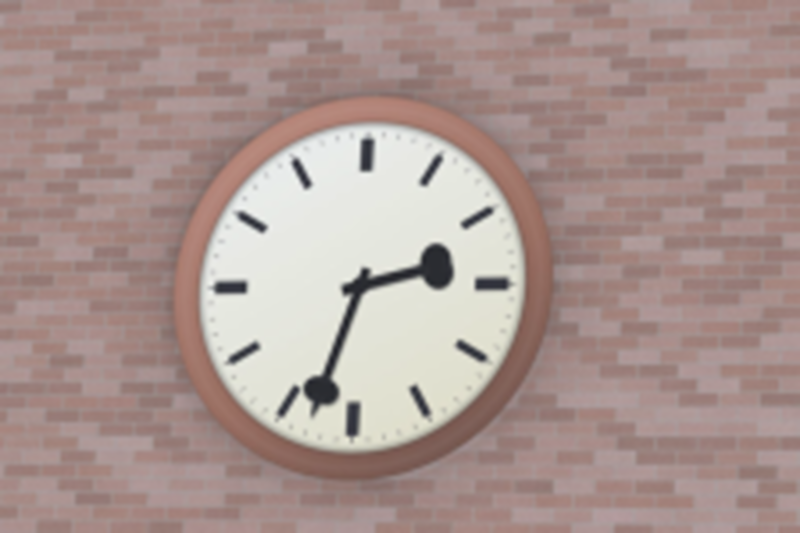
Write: 2:33
